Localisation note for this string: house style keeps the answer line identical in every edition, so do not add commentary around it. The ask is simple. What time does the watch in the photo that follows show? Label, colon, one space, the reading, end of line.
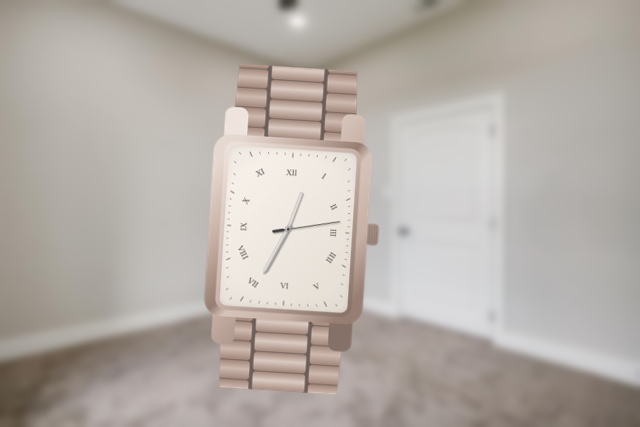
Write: 12:34:13
